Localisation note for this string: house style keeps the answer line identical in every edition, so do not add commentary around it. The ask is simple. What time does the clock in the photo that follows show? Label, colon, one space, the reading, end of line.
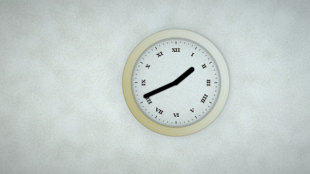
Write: 1:41
